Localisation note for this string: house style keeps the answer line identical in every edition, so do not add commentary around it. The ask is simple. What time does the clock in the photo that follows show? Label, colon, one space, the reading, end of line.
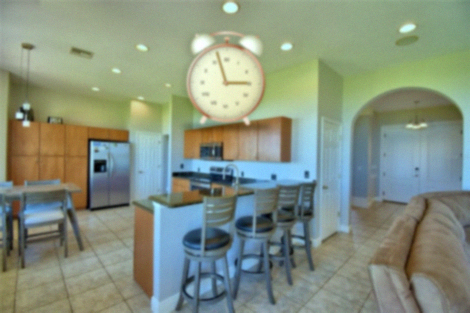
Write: 2:57
